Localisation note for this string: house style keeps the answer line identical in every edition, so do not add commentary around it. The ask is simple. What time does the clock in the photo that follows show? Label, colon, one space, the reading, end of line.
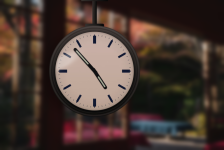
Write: 4:53
